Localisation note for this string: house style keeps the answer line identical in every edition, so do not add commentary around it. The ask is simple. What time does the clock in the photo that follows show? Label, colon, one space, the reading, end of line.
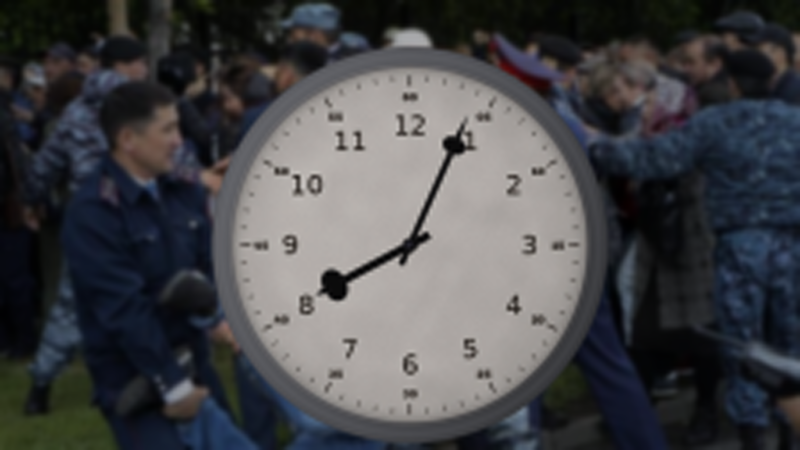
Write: 8:04
